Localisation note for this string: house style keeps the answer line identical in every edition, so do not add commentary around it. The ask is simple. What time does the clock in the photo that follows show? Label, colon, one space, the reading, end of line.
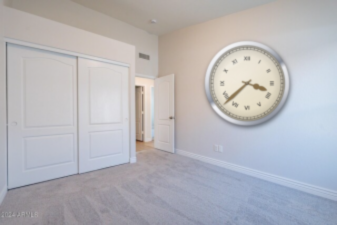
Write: 3:38
